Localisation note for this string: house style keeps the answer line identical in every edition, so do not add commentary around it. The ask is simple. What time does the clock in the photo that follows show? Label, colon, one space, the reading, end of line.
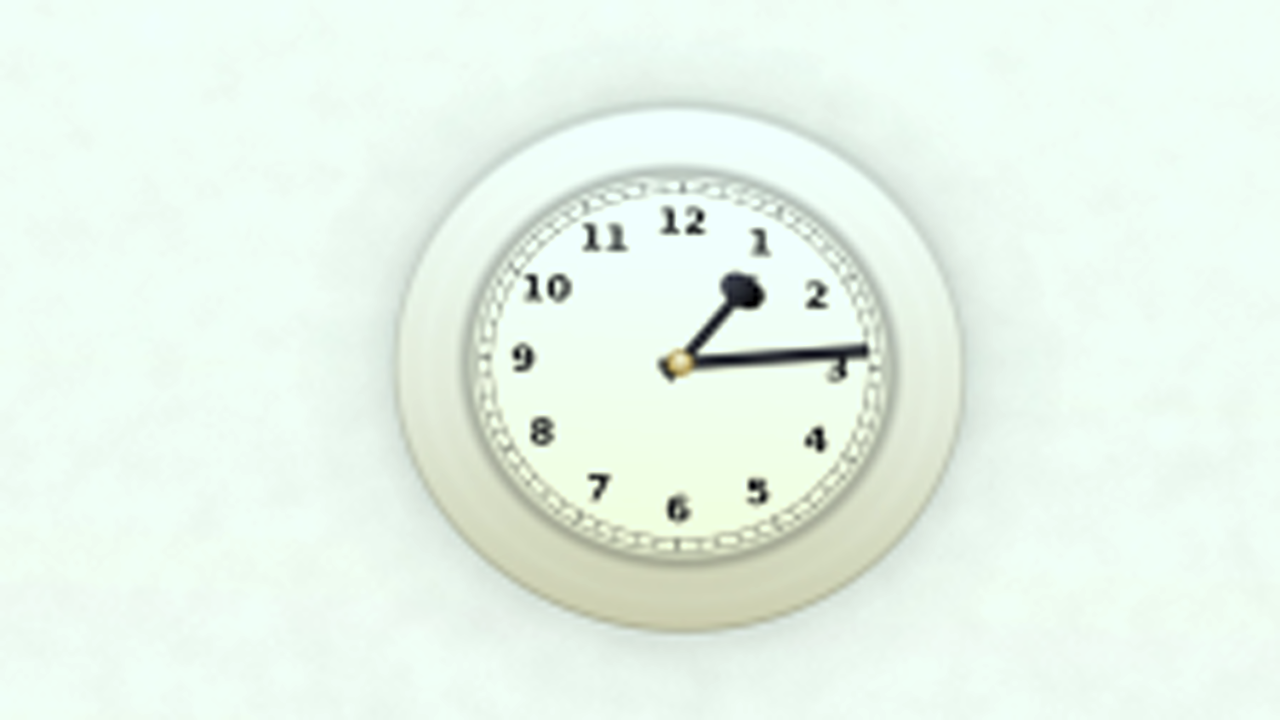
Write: 1:14
